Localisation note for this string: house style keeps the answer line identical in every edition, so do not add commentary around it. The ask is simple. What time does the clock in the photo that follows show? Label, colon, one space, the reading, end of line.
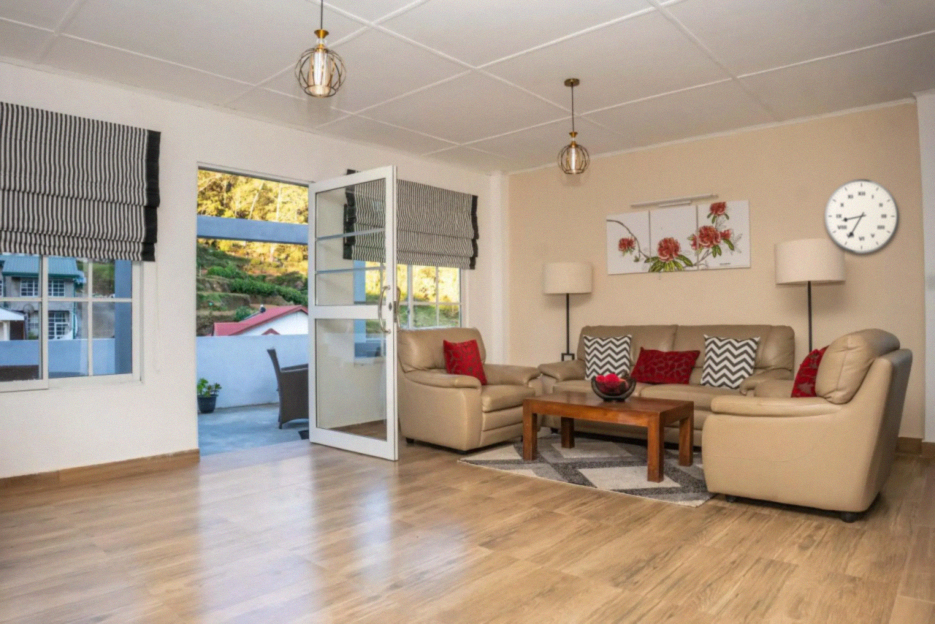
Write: 8:35
